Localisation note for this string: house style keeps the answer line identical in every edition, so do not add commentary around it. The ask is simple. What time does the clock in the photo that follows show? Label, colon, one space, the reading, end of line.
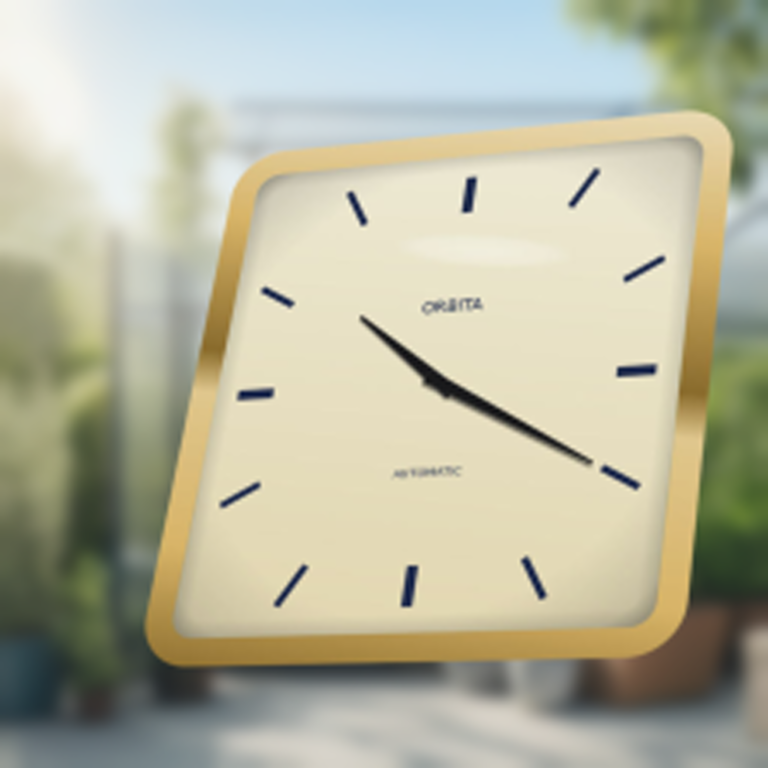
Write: 10:20
